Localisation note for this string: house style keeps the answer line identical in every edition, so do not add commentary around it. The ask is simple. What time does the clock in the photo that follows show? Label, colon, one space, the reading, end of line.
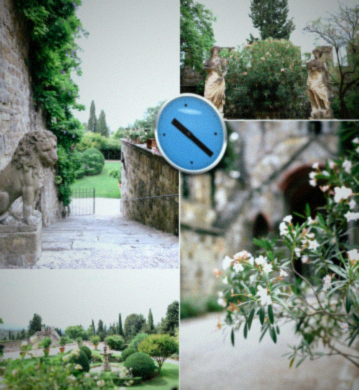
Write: 10:22
